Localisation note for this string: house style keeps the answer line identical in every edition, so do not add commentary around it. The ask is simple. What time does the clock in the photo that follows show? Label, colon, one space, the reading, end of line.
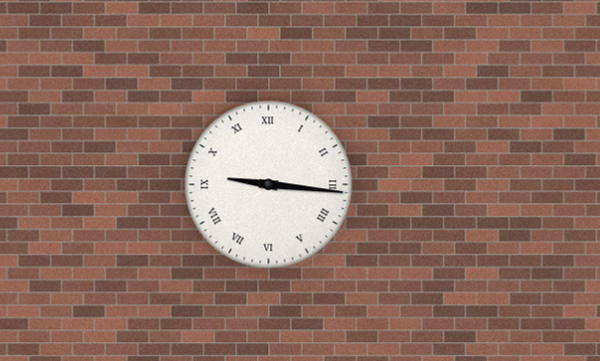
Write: 9:16
